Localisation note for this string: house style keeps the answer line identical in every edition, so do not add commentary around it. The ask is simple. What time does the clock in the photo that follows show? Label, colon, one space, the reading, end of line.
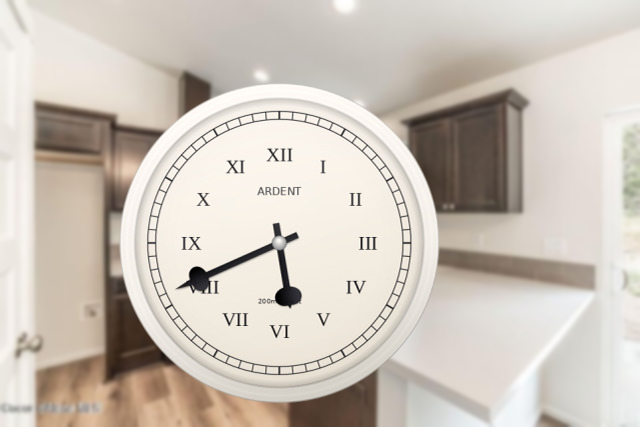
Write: 5:41
